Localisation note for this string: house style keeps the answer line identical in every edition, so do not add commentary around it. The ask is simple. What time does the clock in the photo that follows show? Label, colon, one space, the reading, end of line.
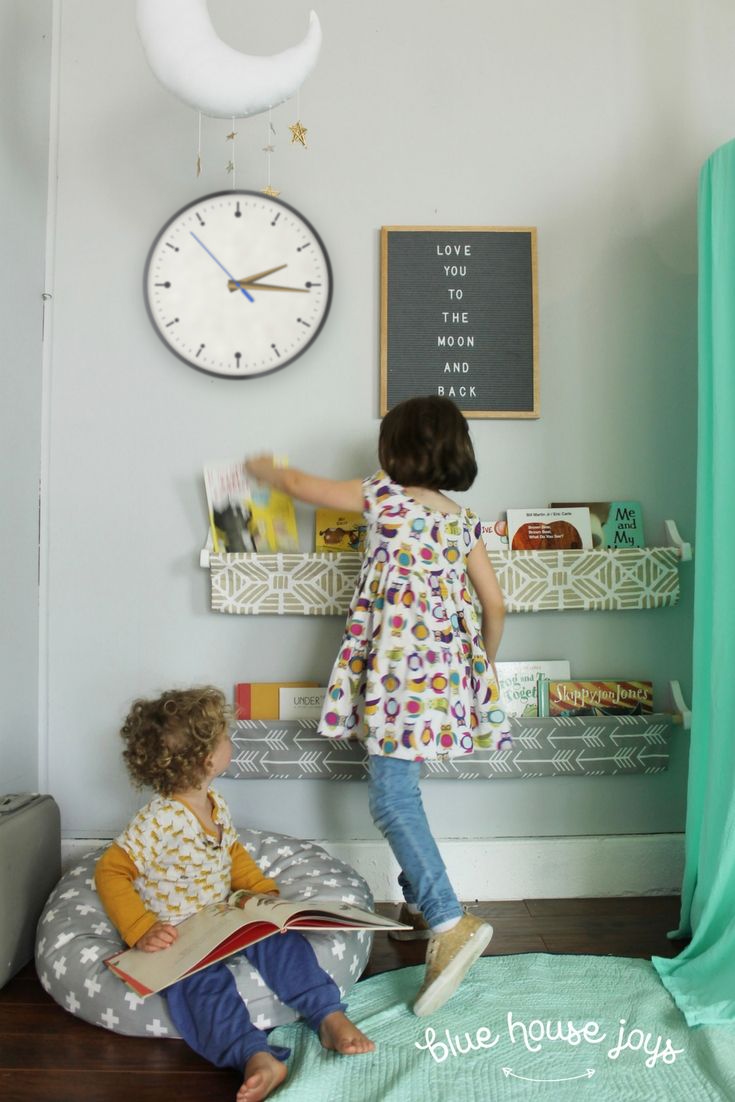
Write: 2:15:53
